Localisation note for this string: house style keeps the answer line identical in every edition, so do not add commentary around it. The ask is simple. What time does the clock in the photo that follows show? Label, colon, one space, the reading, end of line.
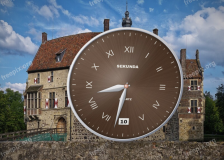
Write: 8:32
